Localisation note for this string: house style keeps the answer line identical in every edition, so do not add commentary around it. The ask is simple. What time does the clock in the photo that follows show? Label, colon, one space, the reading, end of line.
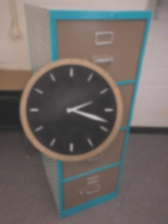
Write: 2:18
